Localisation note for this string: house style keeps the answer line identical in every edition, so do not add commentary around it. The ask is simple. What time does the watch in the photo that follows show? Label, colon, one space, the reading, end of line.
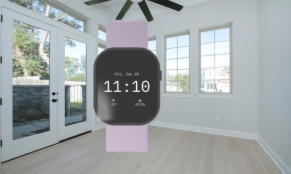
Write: 11:10
